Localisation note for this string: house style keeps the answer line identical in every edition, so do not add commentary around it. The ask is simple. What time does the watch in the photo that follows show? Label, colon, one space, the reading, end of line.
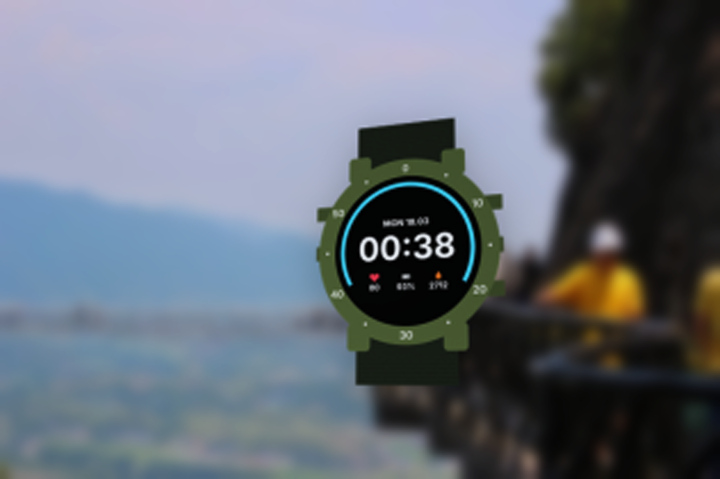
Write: 0:38
